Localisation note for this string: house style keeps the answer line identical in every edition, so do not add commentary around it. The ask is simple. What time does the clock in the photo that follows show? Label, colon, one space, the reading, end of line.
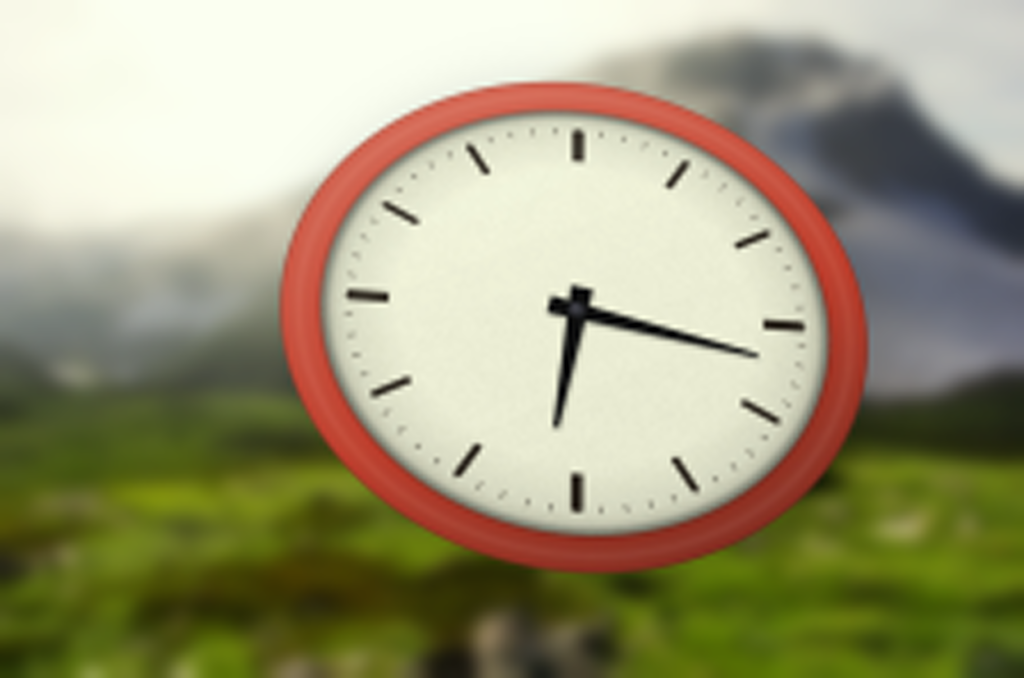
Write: 6:17
